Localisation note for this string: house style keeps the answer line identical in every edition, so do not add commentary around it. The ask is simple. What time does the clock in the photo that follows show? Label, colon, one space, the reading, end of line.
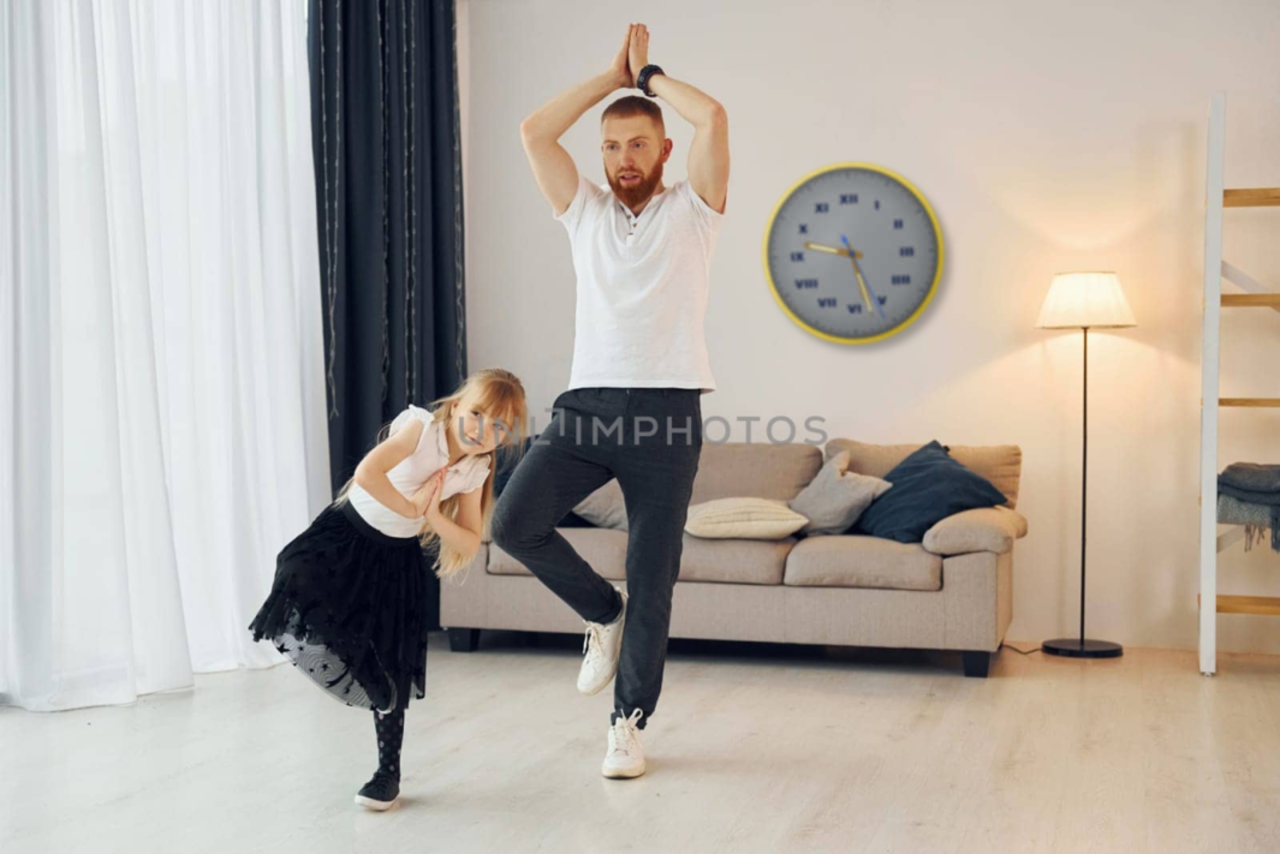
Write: 9:27:26
